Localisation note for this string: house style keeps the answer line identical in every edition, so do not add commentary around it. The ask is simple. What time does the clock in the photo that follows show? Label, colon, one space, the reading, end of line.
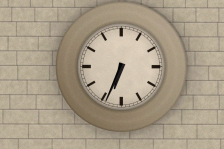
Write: 6:34
